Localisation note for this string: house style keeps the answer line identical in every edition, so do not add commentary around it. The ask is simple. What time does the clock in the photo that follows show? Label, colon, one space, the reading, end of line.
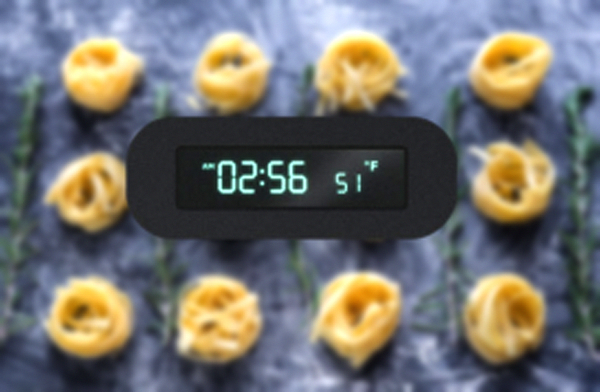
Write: 2:56
